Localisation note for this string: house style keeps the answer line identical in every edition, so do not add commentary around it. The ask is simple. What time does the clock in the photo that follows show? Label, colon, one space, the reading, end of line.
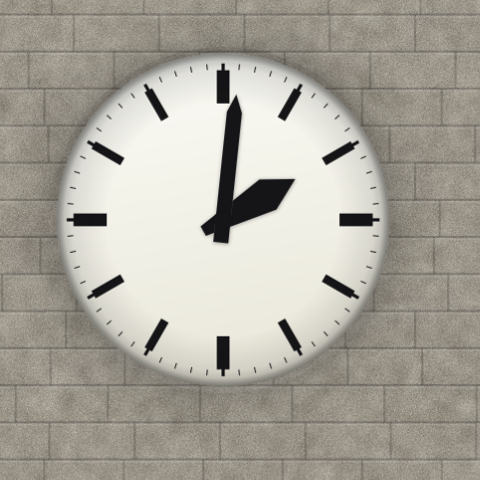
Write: 2:01
